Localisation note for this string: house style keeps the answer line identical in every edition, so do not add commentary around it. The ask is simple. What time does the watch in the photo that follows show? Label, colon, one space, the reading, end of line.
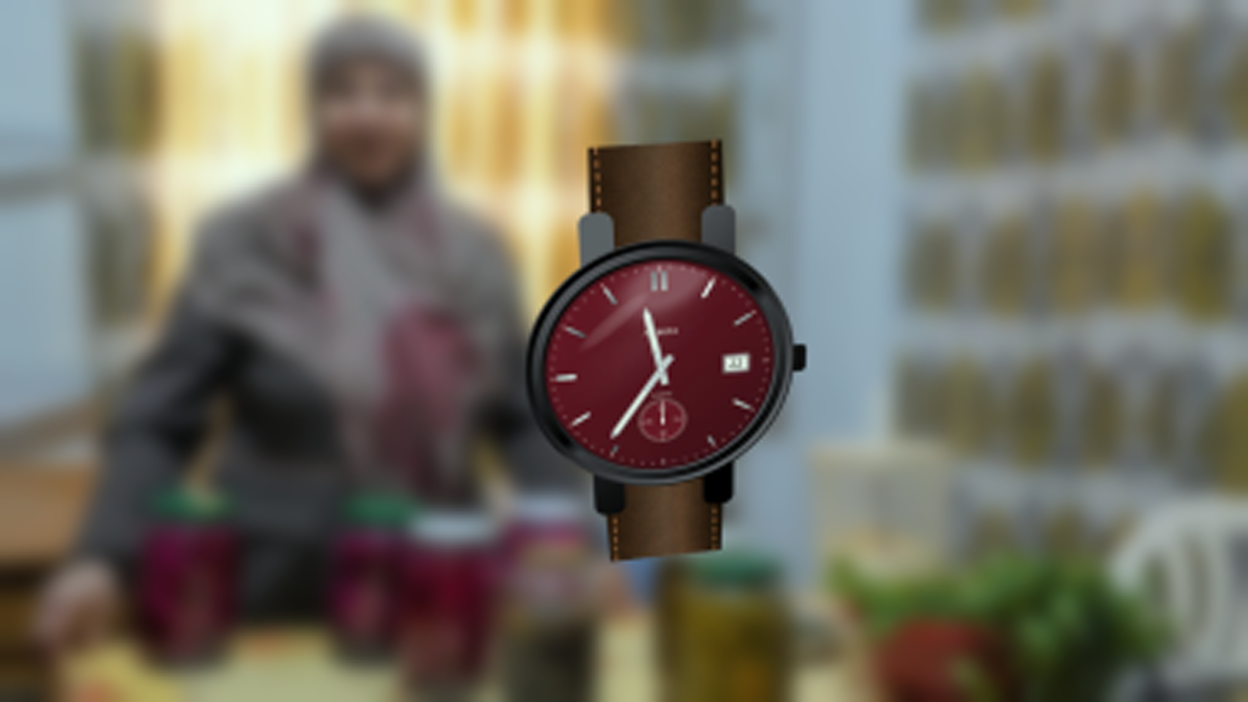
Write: 11:36
